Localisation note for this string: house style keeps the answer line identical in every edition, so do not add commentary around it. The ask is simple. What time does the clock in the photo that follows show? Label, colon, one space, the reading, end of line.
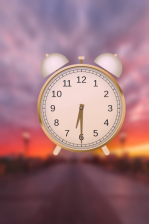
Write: 6:30
